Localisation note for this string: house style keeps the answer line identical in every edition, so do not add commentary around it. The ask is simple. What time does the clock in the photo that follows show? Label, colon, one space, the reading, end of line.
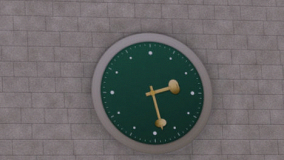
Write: 2:28
